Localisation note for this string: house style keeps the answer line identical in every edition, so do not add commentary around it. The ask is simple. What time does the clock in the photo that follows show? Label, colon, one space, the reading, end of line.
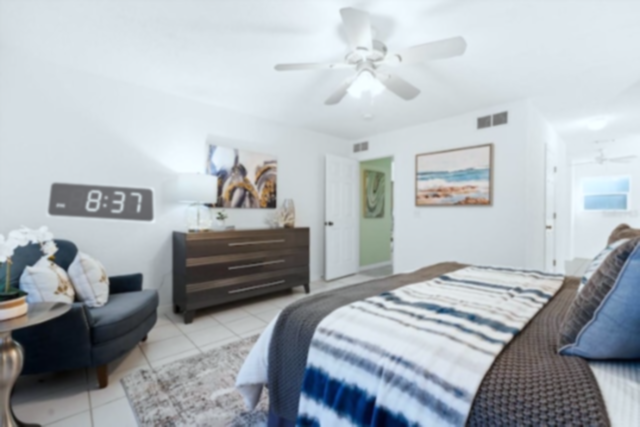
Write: 8:37
